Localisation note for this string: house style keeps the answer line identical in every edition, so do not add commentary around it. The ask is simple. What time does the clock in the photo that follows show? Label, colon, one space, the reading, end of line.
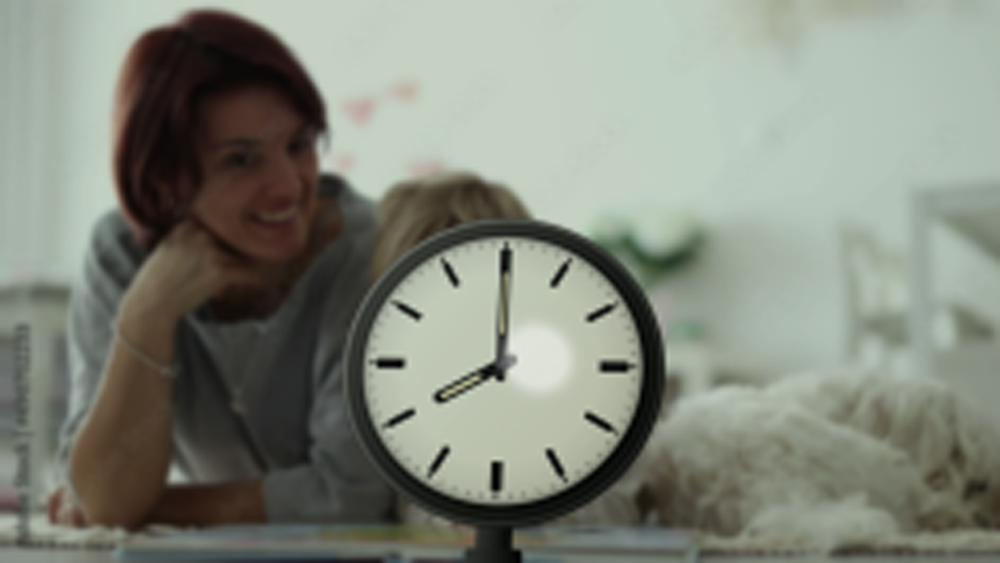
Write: 8:00
